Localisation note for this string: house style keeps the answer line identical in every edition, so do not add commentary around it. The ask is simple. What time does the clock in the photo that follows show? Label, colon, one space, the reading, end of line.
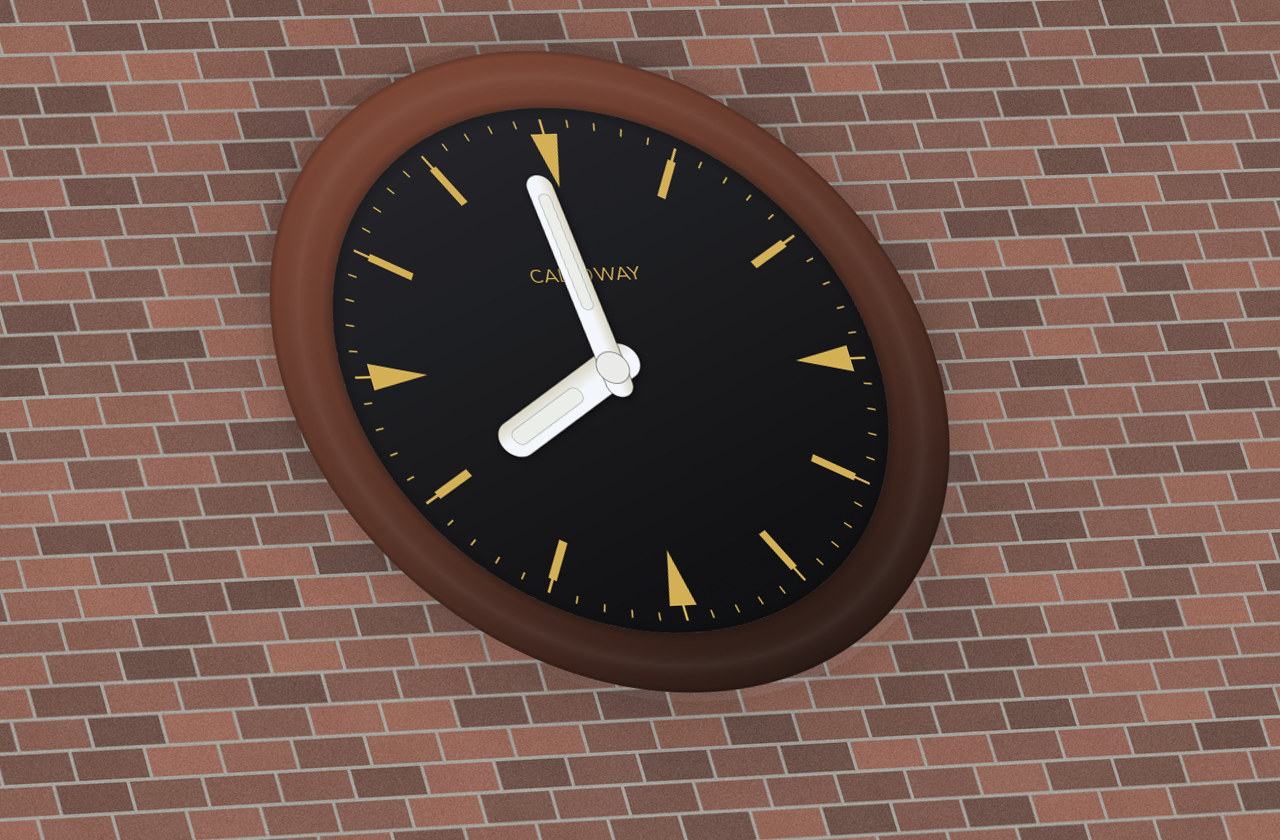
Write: 7:59
